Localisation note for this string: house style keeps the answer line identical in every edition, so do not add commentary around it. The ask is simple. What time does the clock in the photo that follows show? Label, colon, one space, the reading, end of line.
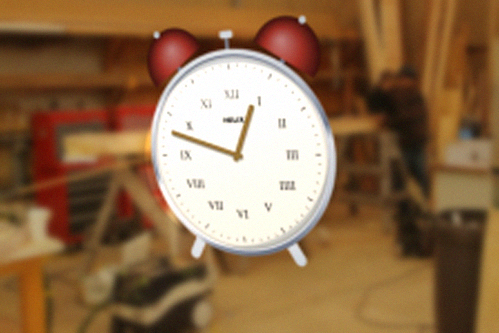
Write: 12:48
